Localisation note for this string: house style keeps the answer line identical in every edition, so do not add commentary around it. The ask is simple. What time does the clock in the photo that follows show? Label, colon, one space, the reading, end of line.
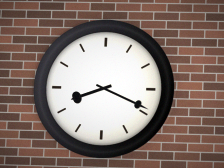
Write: 8:19
